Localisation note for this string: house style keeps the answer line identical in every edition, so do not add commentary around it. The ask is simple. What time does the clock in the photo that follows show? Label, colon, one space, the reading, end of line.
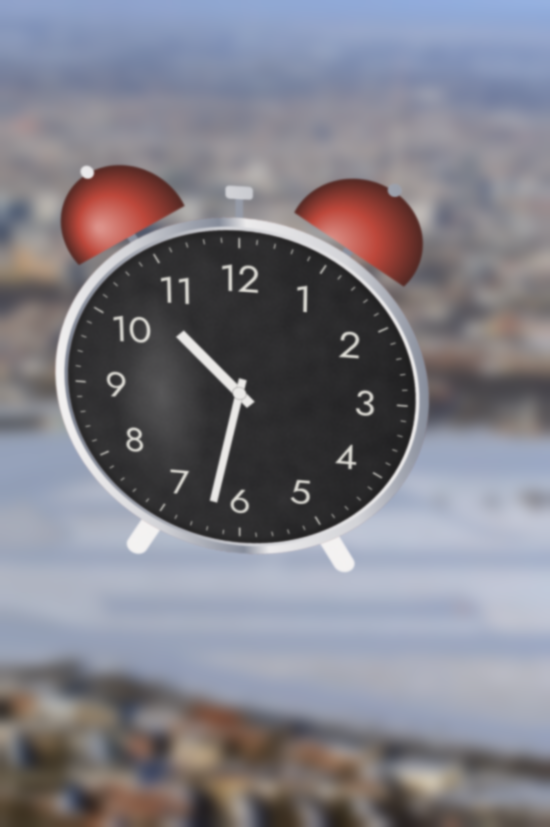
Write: 10:32
